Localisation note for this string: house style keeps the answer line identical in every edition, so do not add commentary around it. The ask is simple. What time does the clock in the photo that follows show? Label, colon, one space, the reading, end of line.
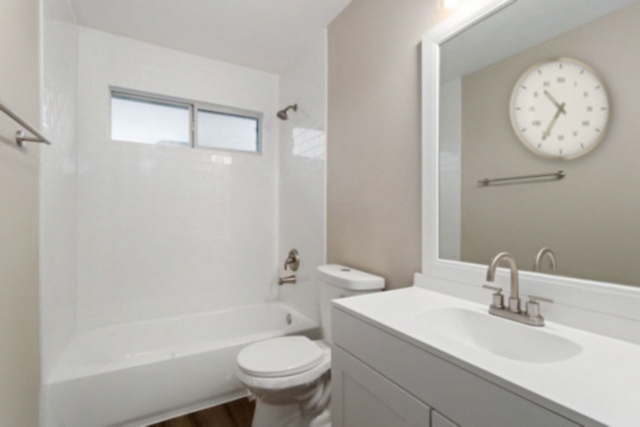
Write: 10:35
